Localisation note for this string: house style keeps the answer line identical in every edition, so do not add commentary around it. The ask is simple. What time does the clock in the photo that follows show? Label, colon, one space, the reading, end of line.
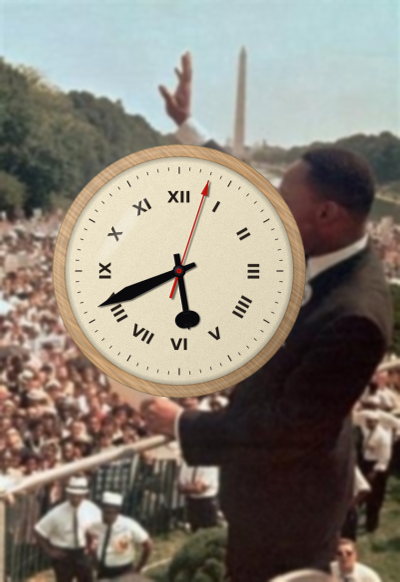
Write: 5:41:03
